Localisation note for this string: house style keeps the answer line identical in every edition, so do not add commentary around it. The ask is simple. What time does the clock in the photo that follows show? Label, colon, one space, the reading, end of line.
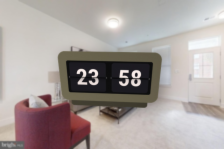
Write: 23:58
